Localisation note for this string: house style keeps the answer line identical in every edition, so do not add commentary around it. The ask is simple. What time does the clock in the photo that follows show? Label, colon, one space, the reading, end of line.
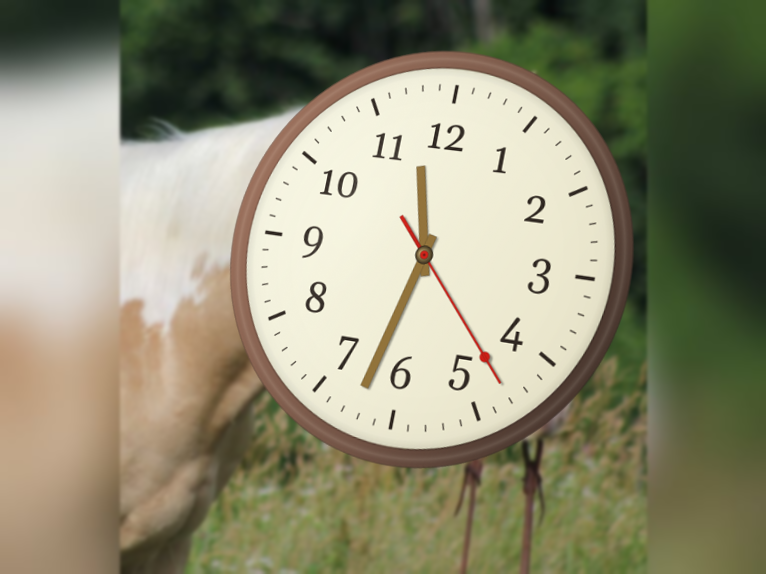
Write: 11:32:23
